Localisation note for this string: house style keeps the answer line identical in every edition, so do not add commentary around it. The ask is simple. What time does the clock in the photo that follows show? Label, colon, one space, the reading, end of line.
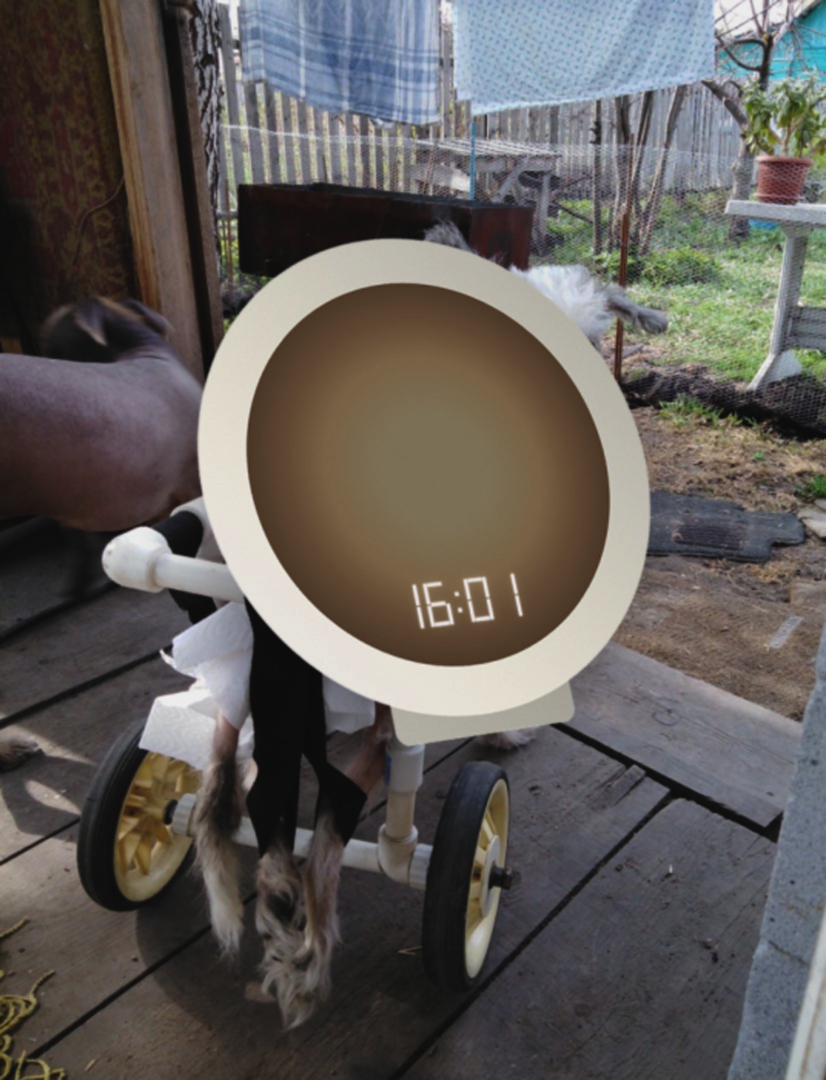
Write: 16:01
